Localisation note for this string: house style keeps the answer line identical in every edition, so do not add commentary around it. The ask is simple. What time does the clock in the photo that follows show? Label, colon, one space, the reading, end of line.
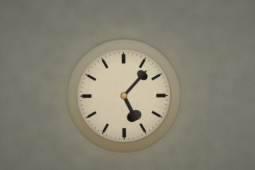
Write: 5:07
